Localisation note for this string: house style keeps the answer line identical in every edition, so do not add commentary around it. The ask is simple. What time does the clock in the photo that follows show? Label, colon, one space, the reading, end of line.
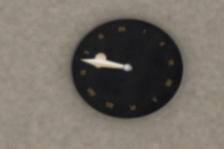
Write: 9:48
